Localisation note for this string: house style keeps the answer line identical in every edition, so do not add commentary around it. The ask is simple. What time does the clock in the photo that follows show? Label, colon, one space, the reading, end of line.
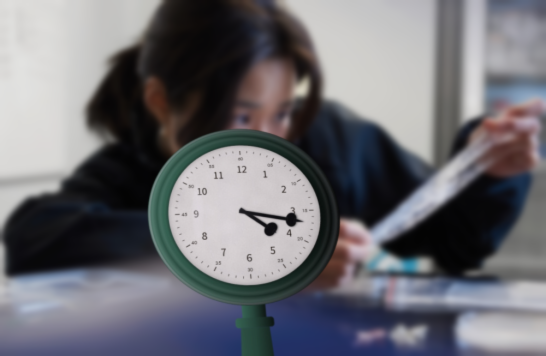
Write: 4:17
